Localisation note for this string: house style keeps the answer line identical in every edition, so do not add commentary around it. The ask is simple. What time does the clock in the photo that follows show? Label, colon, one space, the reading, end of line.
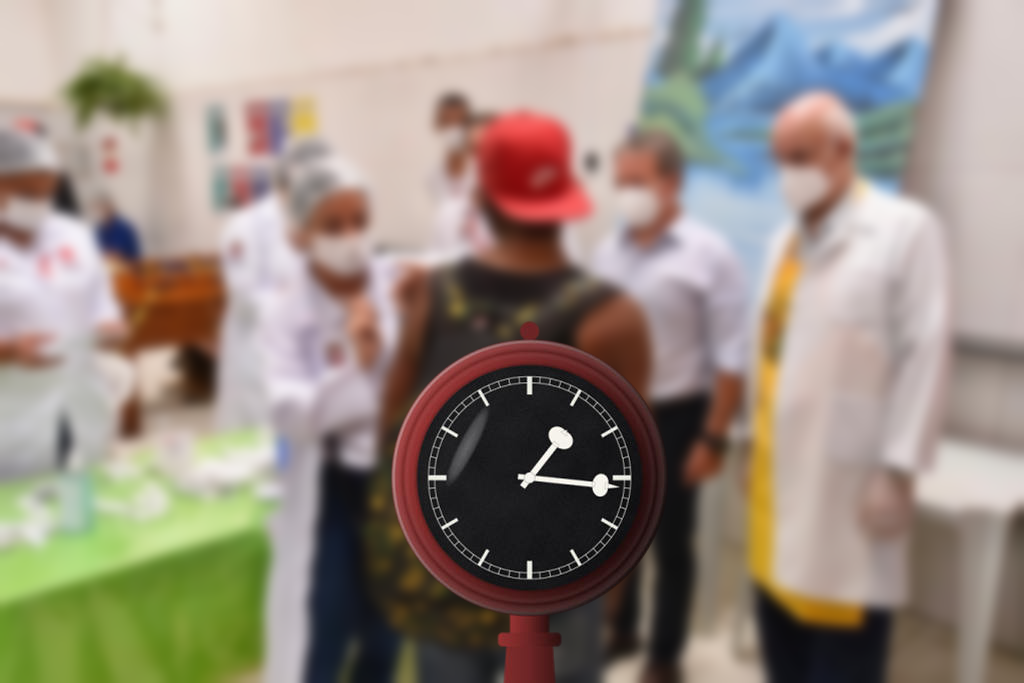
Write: 1:16
